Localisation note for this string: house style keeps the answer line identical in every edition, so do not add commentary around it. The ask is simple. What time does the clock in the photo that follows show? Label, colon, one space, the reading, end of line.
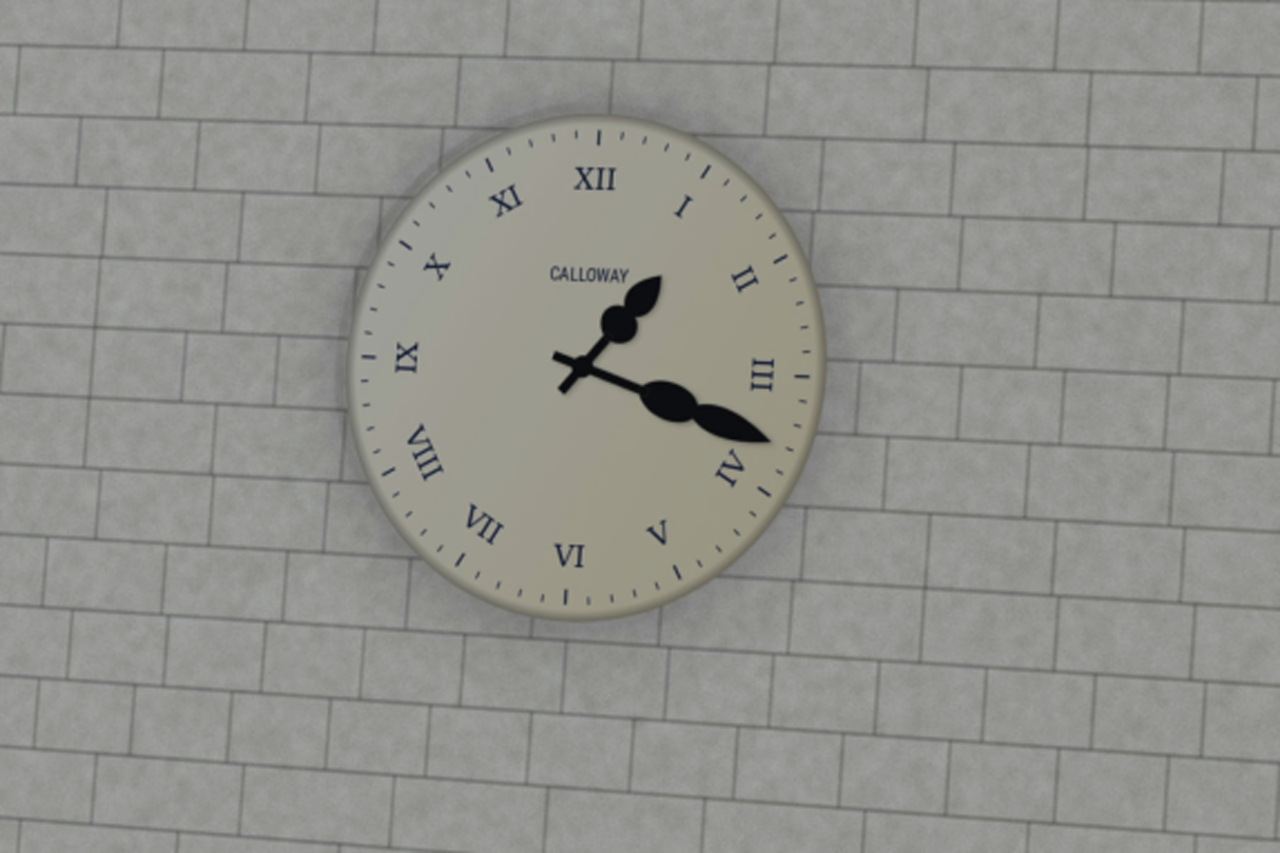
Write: 1:18
